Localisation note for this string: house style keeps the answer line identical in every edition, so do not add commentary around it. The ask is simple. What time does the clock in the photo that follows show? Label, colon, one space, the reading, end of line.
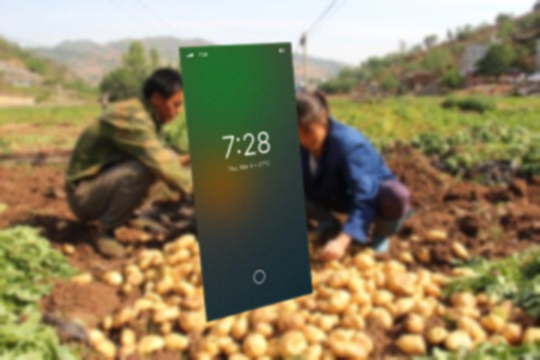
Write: 7:28
